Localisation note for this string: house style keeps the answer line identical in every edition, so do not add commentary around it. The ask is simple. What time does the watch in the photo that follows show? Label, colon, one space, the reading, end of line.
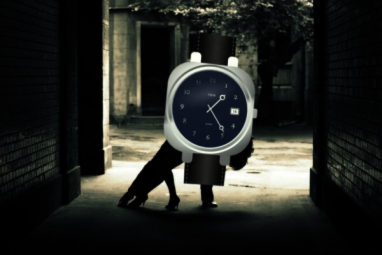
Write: 1:24
